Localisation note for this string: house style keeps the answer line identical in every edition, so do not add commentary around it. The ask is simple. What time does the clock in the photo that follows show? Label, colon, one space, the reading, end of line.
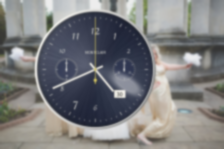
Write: 4:41
